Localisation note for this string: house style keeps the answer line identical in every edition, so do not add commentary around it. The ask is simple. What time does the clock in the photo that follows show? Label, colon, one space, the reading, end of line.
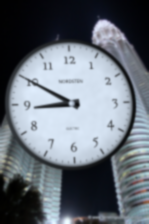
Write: 8:50
